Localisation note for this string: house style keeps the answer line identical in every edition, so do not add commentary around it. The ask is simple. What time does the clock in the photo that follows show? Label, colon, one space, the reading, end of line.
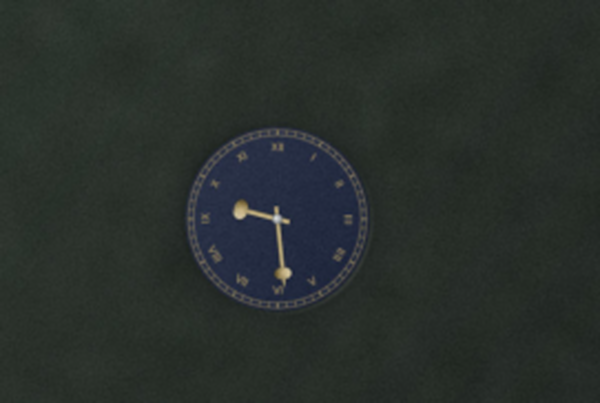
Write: 9:29
